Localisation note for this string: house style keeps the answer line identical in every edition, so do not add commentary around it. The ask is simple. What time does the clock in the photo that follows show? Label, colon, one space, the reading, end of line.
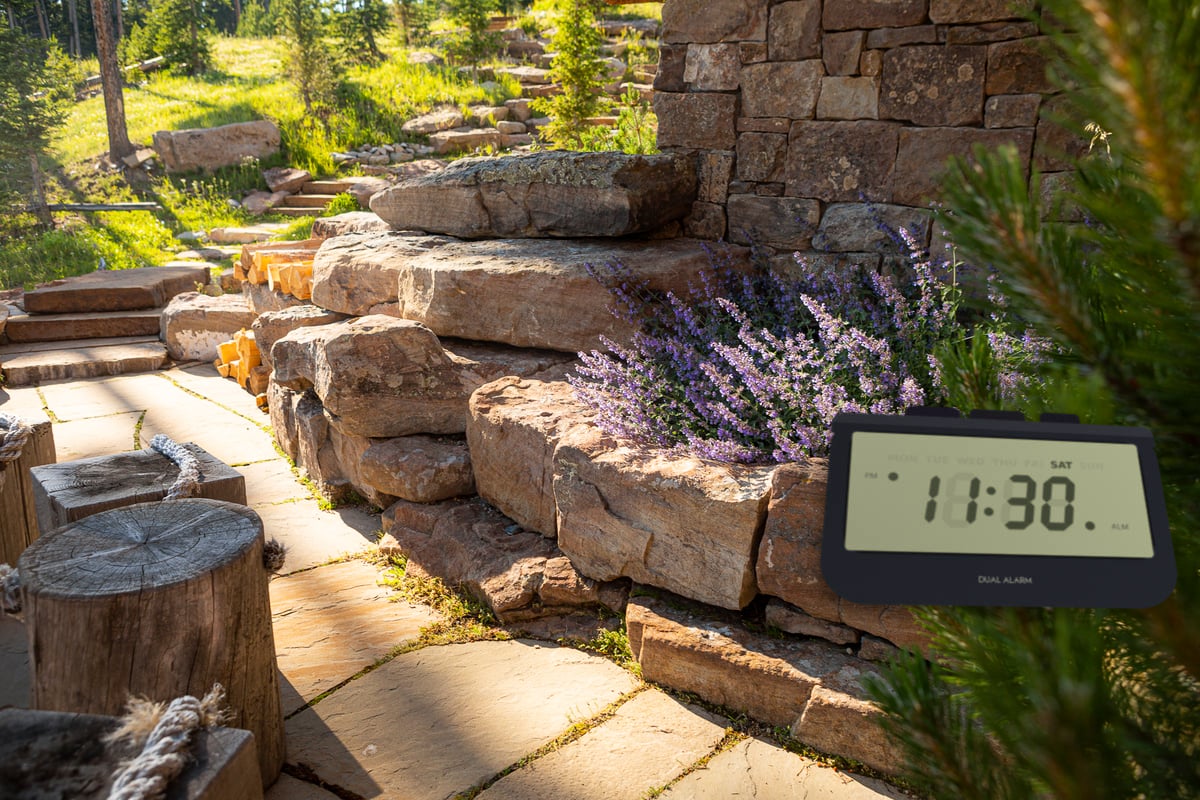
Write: 11:30
